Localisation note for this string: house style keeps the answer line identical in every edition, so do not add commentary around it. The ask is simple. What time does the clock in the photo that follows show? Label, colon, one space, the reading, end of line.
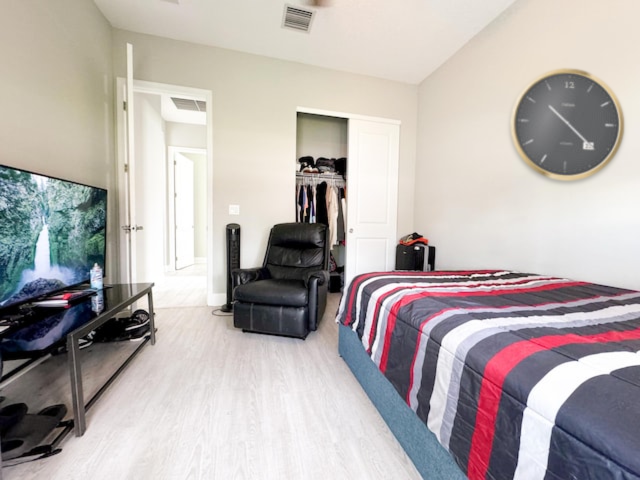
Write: 10:22
